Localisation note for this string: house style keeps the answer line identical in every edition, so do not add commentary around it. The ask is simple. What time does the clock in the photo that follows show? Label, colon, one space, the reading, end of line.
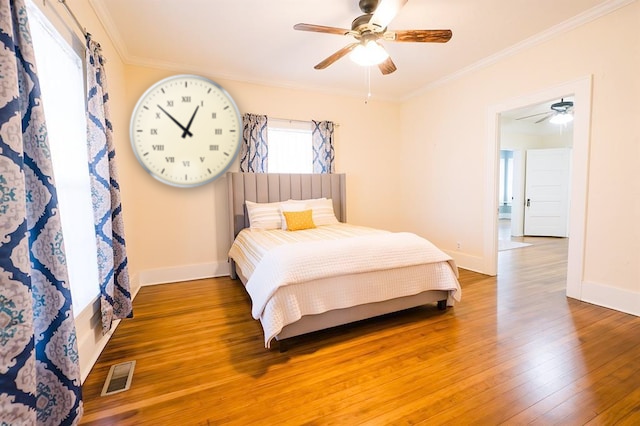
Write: 12:52
